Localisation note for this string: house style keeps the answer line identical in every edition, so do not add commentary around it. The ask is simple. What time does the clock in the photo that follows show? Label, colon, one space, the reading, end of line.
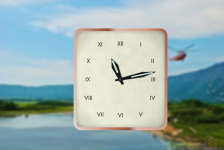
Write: 11:13
